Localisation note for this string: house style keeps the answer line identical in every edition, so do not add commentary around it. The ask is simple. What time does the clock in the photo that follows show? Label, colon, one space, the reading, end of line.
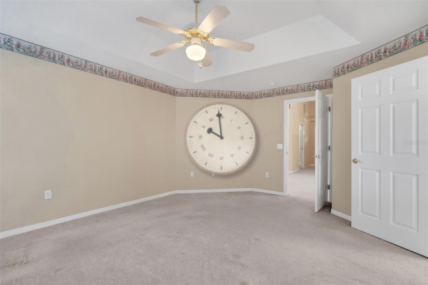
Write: 9:59
